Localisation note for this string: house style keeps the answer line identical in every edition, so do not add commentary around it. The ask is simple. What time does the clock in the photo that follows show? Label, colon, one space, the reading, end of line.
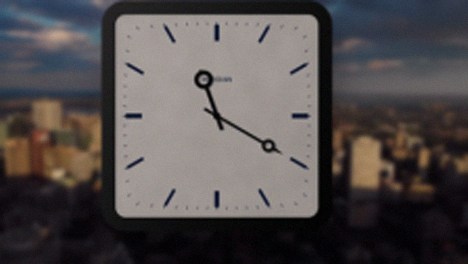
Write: 11:20
